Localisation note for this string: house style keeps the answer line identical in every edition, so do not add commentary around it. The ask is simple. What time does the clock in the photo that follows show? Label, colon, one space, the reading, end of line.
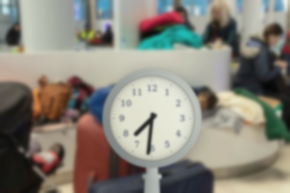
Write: 7:31
